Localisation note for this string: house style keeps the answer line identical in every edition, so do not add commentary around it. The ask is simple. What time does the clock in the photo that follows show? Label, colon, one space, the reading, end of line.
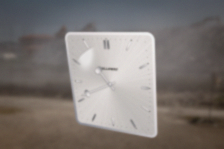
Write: 10:41
